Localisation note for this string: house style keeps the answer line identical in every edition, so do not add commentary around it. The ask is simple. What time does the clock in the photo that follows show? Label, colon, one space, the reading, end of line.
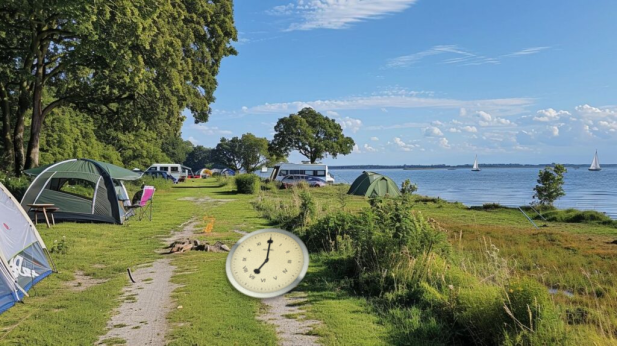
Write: 7:00
